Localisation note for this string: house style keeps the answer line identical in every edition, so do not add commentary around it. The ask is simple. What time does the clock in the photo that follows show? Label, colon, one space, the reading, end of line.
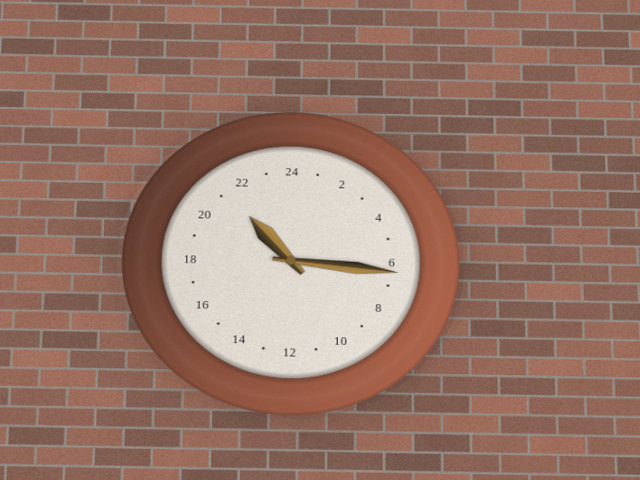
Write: 21:16
